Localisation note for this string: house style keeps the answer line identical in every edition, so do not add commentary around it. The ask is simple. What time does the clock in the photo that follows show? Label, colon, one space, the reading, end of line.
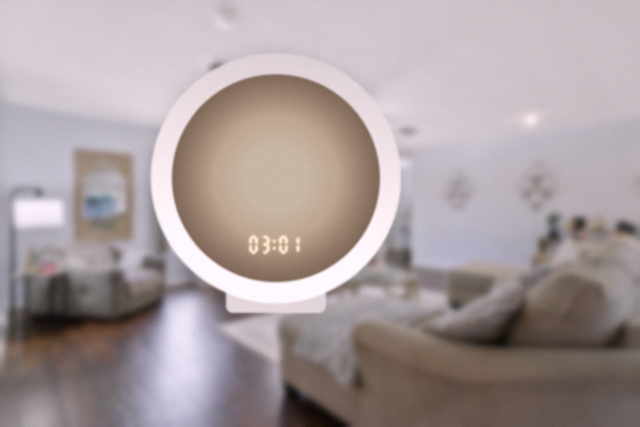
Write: 3:01
